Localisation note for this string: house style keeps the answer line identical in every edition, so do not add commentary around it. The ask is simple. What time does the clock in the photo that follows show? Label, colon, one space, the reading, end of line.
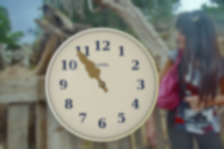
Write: 10:54
